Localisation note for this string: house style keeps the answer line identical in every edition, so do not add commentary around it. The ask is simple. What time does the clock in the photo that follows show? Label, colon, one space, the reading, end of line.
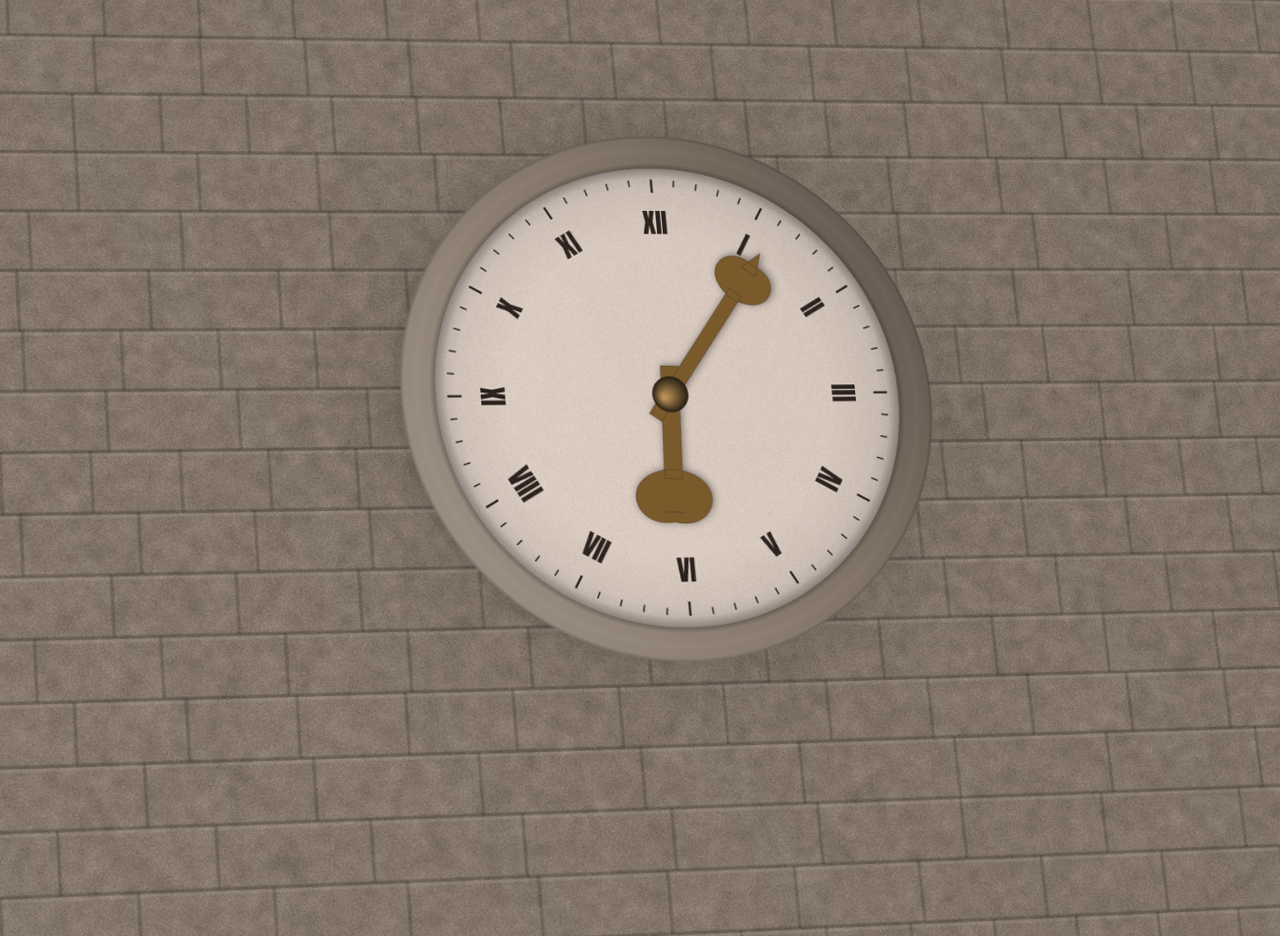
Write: 6:06
